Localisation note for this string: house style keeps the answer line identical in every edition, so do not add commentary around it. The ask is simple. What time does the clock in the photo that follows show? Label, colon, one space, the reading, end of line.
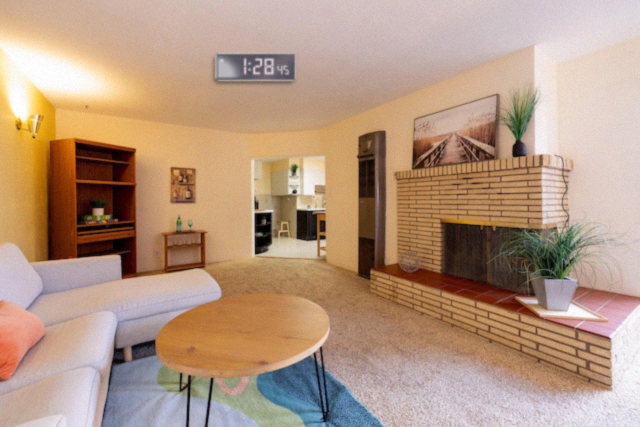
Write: 1:28
